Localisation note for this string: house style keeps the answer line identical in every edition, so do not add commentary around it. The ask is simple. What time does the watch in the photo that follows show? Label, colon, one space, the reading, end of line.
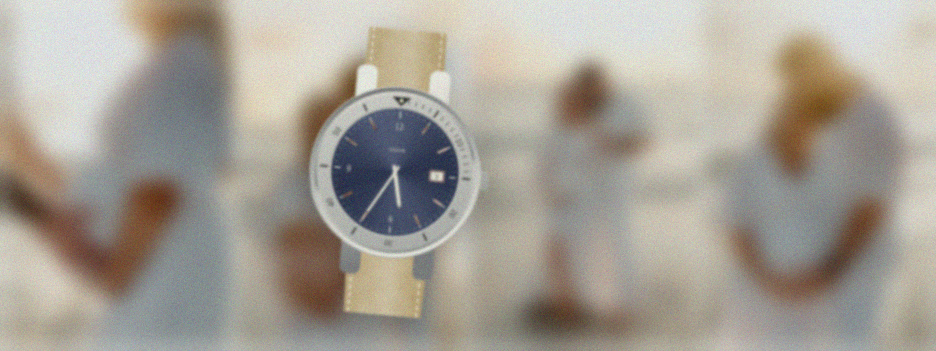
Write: 5:35
